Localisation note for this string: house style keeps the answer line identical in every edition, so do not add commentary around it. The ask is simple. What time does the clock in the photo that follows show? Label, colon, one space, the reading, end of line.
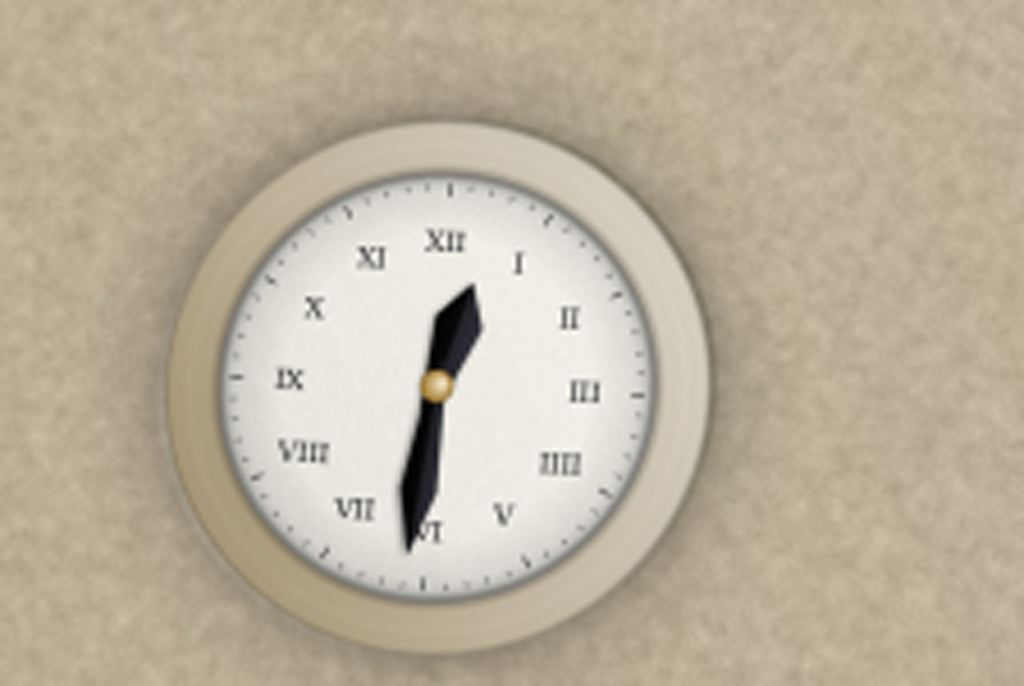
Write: 12:31
